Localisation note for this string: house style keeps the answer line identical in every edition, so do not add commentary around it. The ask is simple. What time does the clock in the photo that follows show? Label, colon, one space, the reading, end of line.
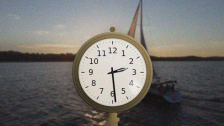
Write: 2:29
